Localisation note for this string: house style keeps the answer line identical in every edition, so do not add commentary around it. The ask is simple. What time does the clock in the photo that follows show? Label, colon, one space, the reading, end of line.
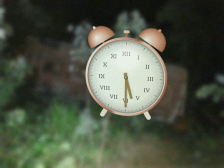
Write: 5:30
